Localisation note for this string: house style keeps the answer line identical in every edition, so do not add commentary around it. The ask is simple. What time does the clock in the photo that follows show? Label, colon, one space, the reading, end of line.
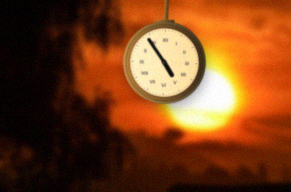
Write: 4:54
